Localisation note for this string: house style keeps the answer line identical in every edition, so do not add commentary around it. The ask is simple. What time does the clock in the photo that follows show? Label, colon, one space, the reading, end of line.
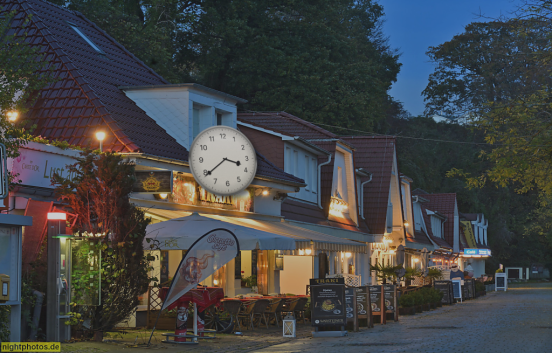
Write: 3:39
